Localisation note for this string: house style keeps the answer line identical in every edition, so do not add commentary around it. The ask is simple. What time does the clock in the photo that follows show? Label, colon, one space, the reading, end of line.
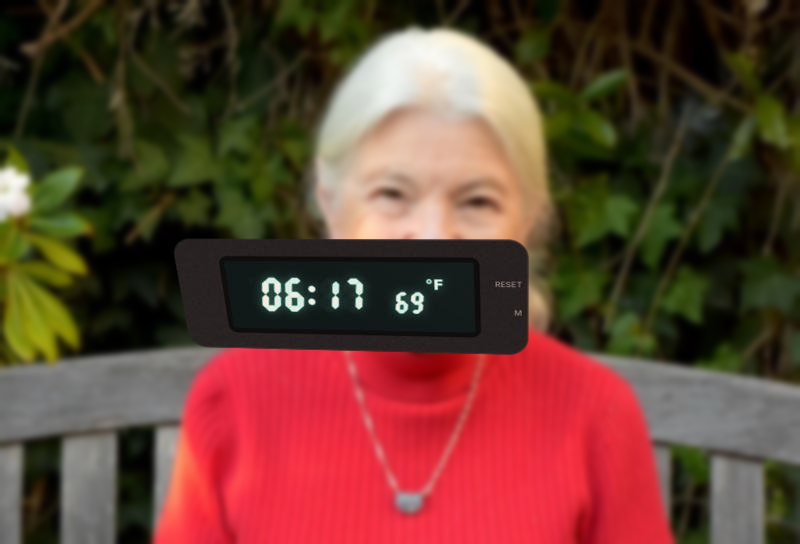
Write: 6:17
